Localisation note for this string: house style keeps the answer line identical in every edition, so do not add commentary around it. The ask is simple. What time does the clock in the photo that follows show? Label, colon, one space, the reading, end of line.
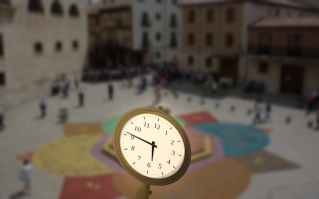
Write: 5:46
